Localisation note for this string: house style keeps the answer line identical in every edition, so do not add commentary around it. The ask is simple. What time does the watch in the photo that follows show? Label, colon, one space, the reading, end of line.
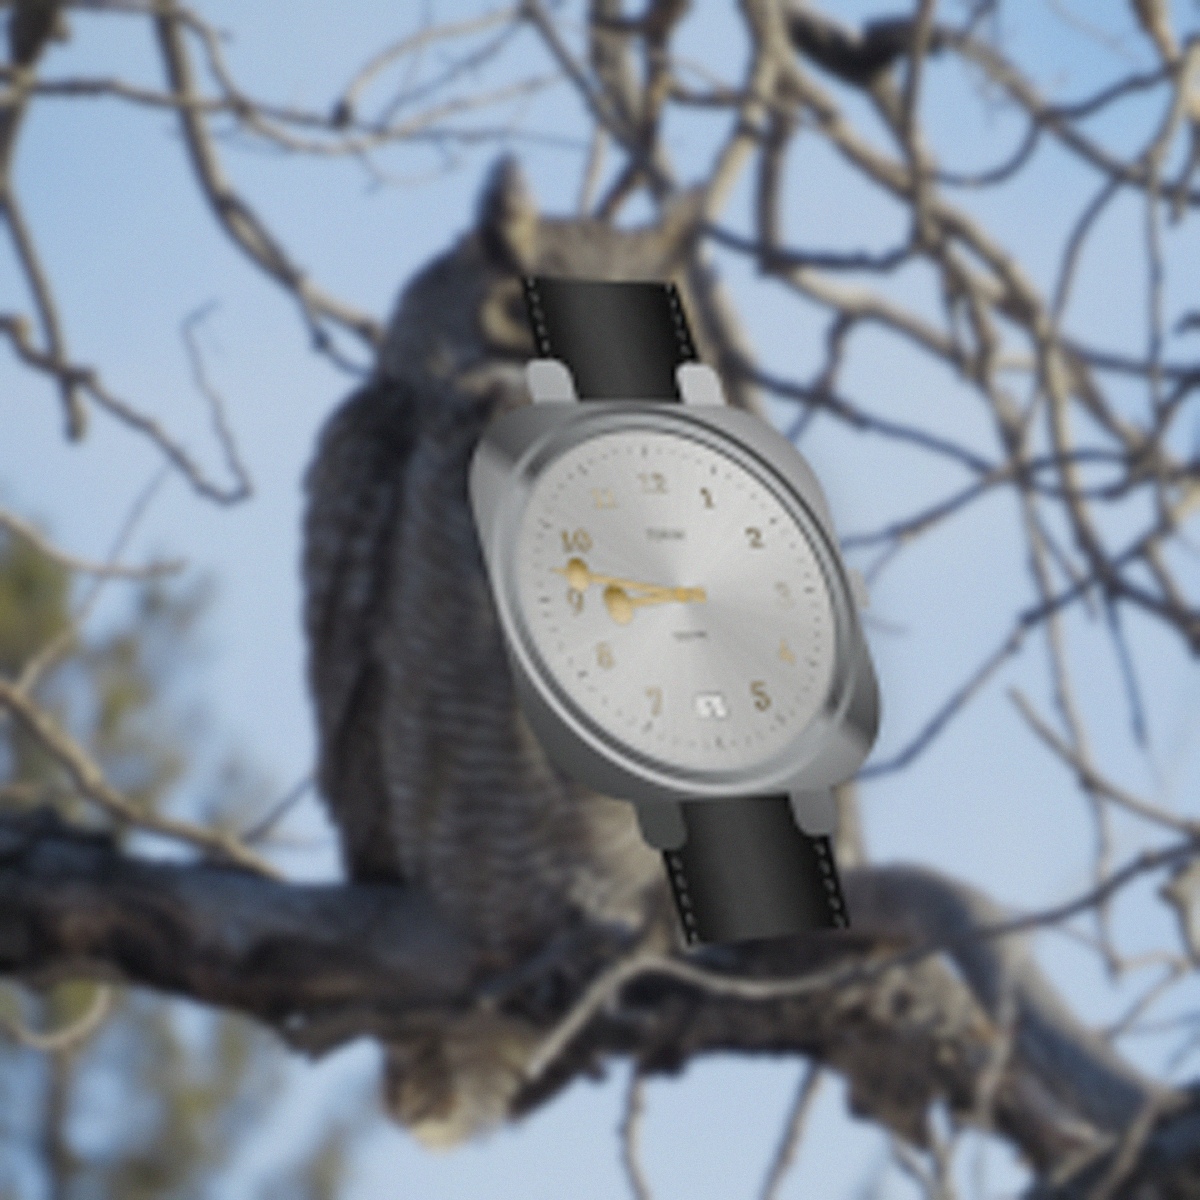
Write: 8:47
